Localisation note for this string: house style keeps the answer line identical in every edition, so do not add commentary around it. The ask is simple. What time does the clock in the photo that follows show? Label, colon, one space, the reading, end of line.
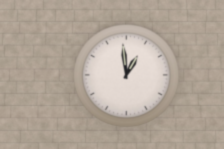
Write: 12:59
